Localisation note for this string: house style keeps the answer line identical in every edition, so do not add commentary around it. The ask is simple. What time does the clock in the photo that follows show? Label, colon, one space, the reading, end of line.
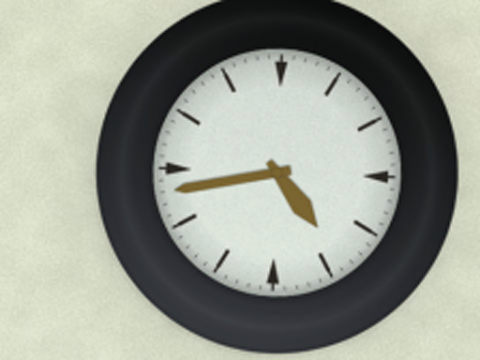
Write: 4:43
